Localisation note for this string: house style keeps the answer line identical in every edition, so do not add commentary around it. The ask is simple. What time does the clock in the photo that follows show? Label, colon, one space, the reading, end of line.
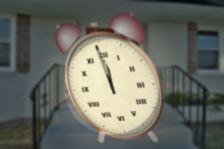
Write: 11:59
